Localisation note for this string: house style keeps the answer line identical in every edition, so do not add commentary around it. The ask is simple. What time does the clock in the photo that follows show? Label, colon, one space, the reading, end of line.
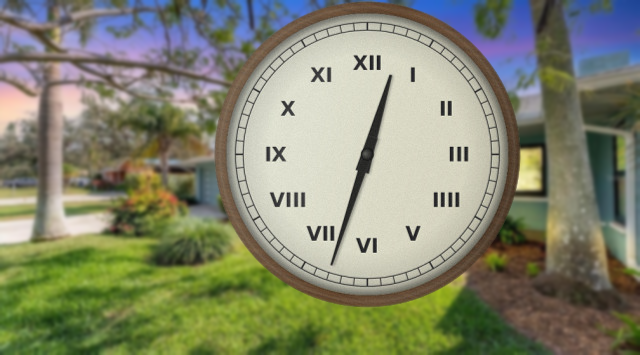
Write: 12:33
